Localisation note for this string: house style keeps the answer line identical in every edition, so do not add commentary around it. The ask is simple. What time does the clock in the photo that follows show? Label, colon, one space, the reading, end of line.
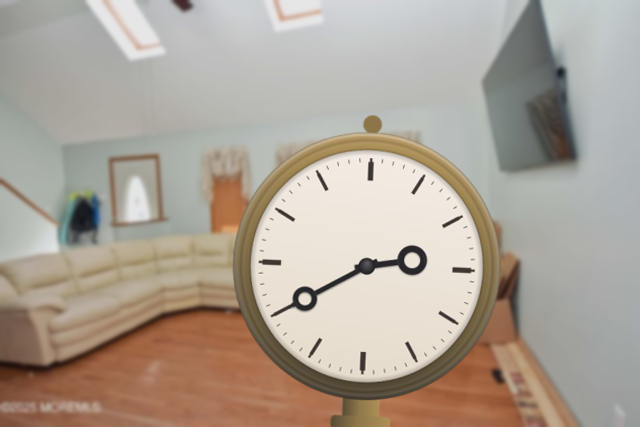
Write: 2:40
